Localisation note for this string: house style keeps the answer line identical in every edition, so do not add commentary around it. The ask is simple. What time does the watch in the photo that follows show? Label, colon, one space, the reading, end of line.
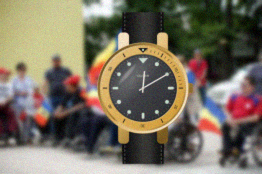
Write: 12:10
